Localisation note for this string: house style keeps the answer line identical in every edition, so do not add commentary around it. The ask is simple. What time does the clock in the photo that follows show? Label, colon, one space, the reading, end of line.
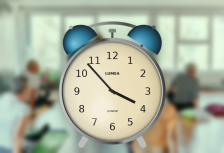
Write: 3:53
